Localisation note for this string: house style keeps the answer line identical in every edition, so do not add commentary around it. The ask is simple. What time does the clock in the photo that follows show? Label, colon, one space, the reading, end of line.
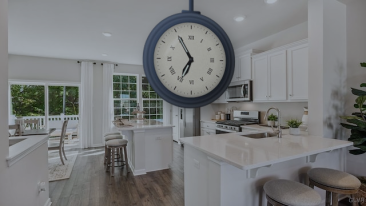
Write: 6:55
